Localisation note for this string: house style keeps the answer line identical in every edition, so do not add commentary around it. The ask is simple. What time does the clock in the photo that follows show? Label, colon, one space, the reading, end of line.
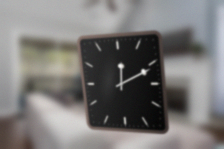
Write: 12:11
